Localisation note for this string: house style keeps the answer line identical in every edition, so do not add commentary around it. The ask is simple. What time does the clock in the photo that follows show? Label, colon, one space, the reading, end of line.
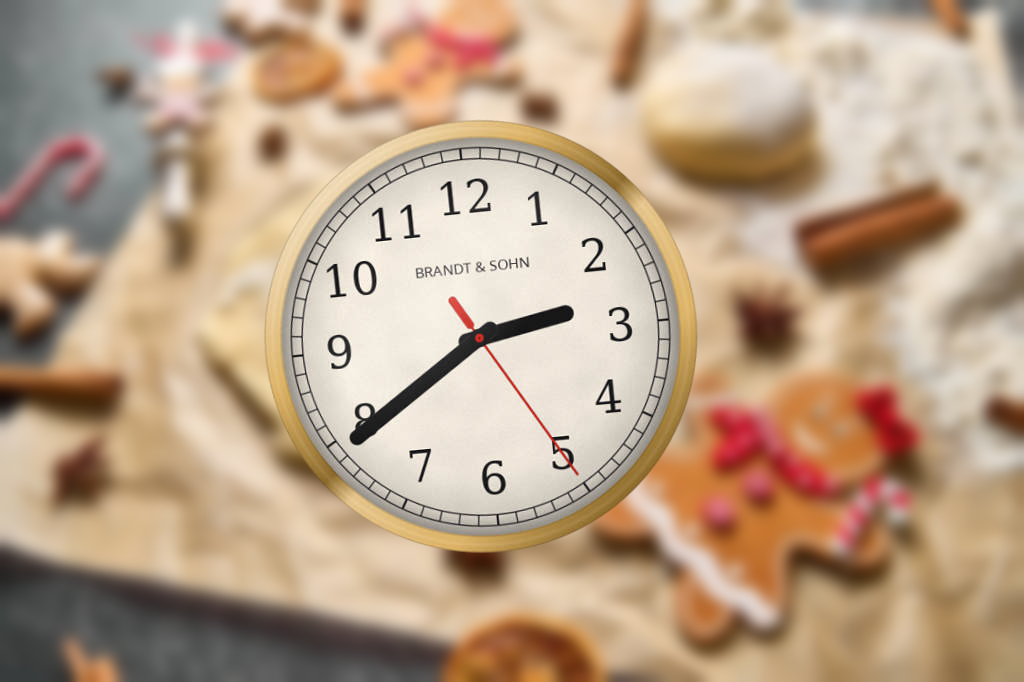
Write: 2:39:25
